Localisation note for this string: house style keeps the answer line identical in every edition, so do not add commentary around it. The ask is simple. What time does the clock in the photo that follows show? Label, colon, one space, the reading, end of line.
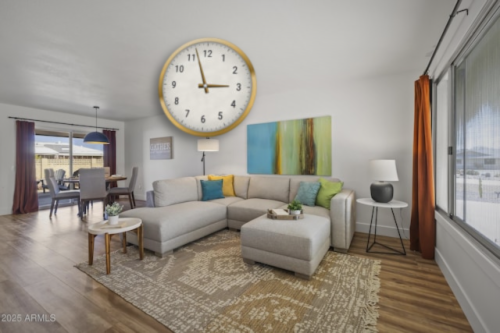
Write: 2:57
